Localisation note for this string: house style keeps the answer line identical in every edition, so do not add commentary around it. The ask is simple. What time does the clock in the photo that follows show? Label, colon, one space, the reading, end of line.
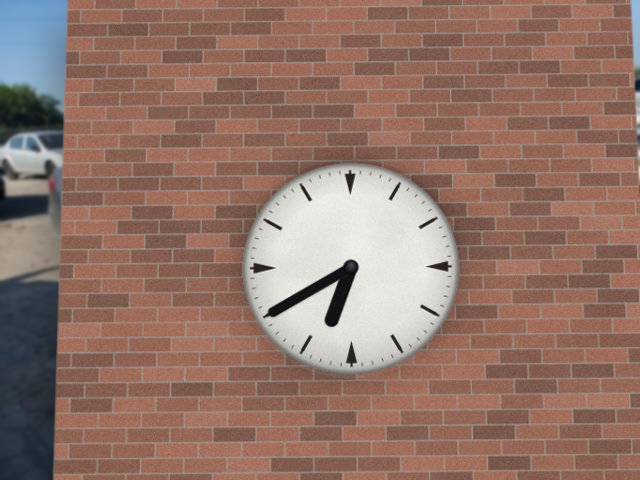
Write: 6:40
